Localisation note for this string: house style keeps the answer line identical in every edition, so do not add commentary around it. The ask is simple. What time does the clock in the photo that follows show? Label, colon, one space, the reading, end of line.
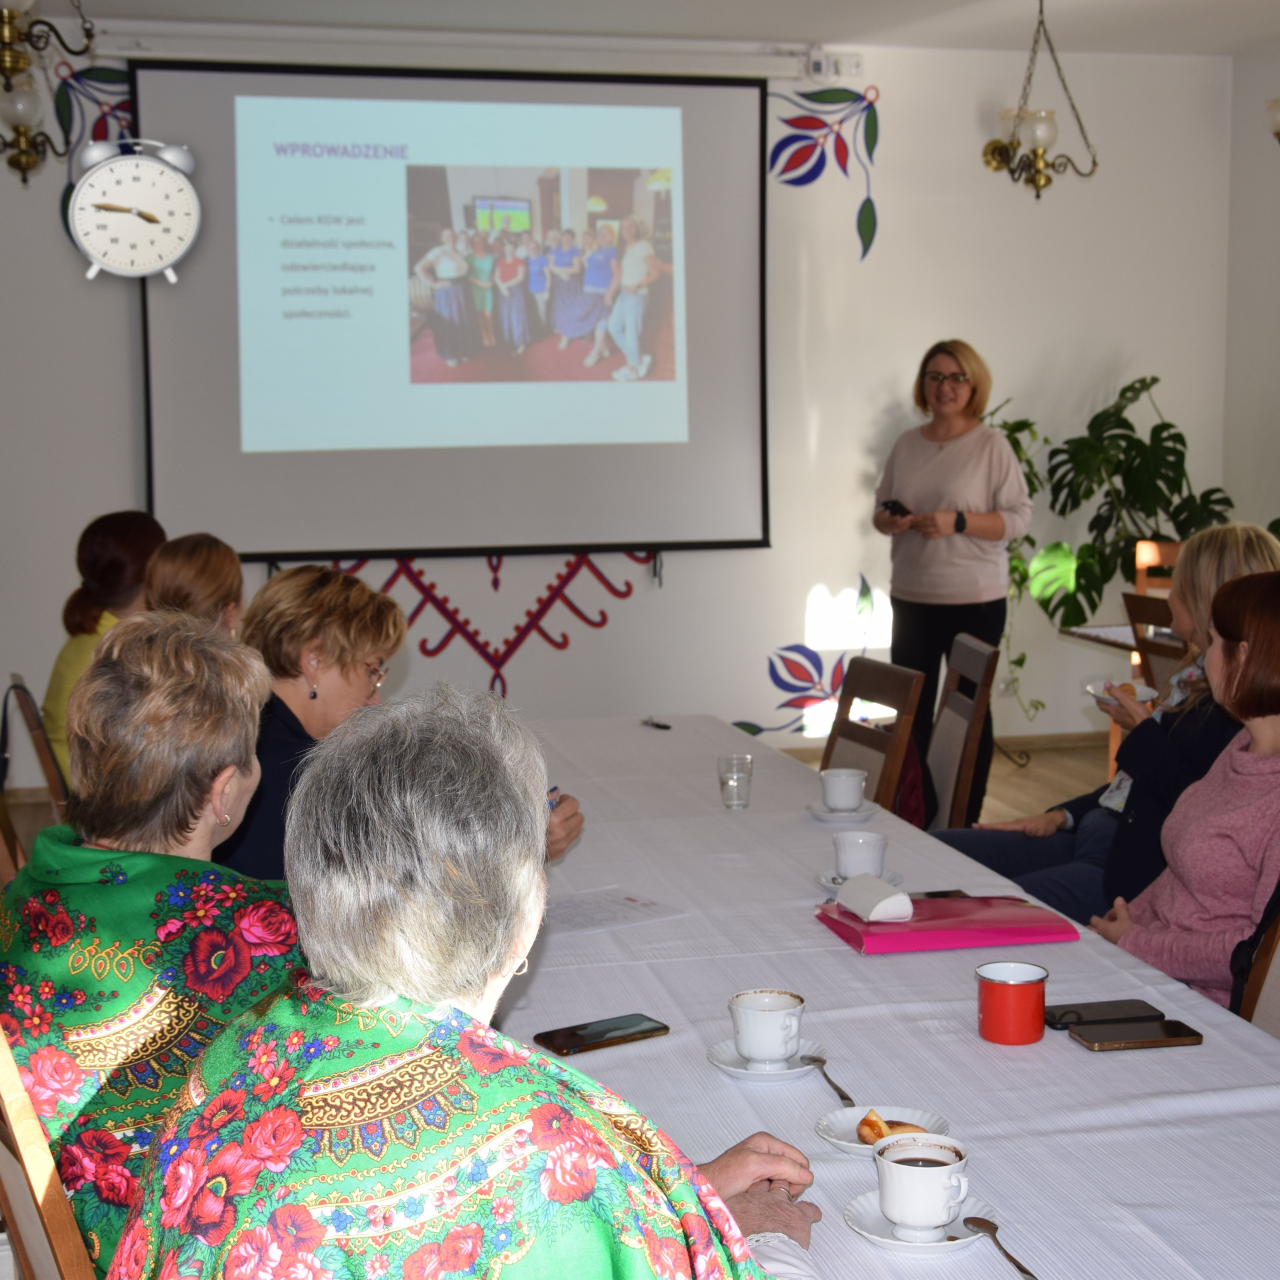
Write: 3:46
